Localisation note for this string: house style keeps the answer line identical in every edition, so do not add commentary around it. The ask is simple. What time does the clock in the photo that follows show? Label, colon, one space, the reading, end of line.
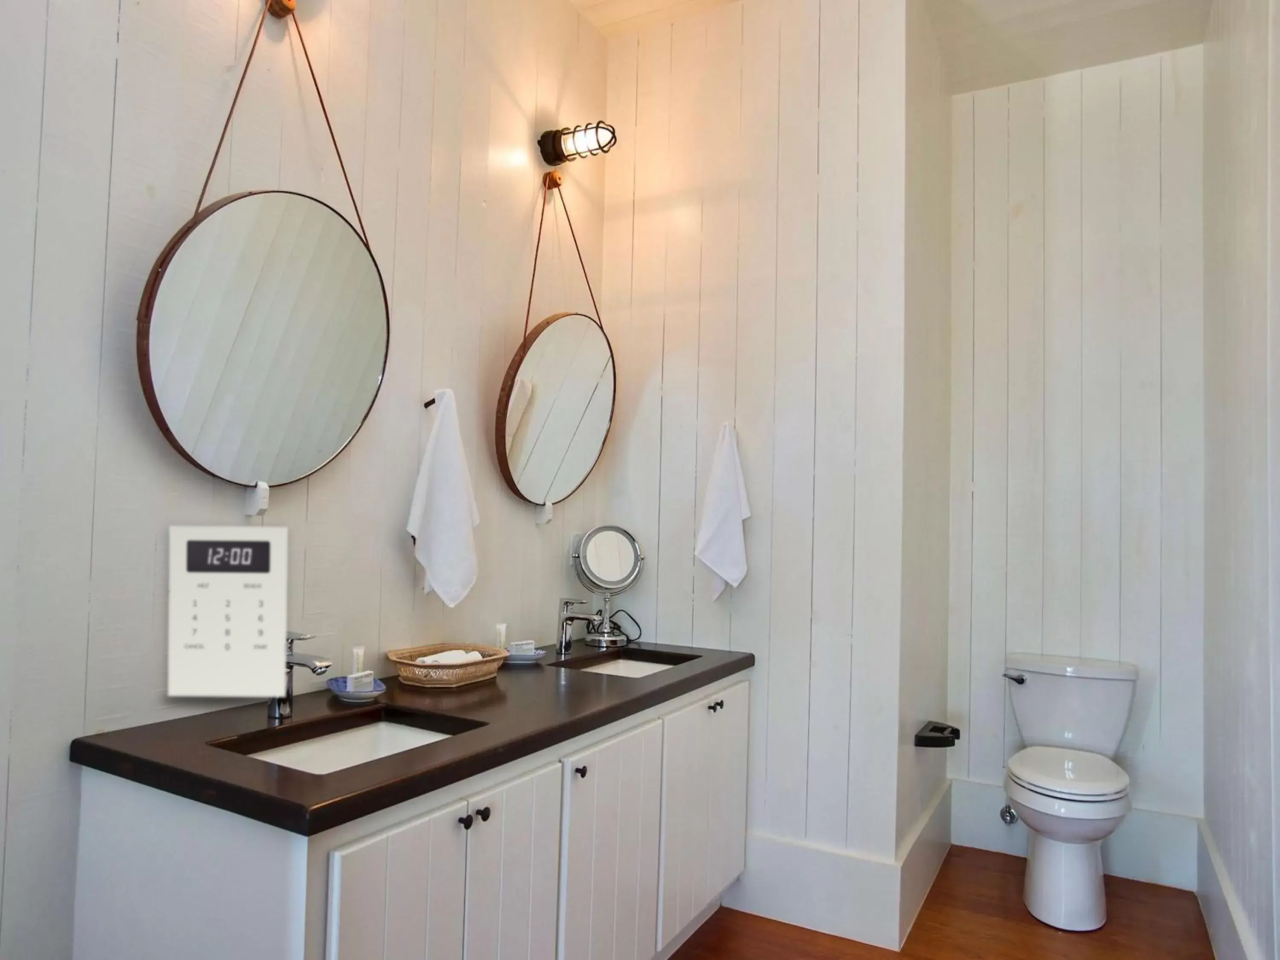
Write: 12:00
